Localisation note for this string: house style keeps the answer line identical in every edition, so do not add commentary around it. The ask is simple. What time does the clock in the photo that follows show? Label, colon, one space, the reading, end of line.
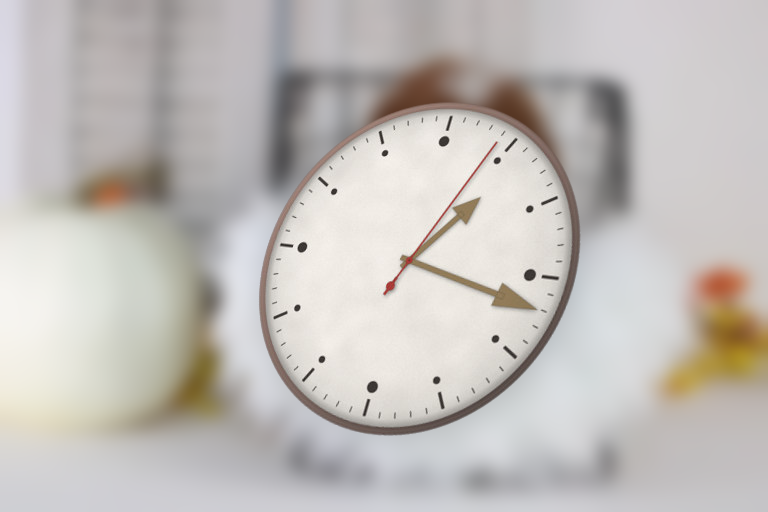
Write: 1:17:04
